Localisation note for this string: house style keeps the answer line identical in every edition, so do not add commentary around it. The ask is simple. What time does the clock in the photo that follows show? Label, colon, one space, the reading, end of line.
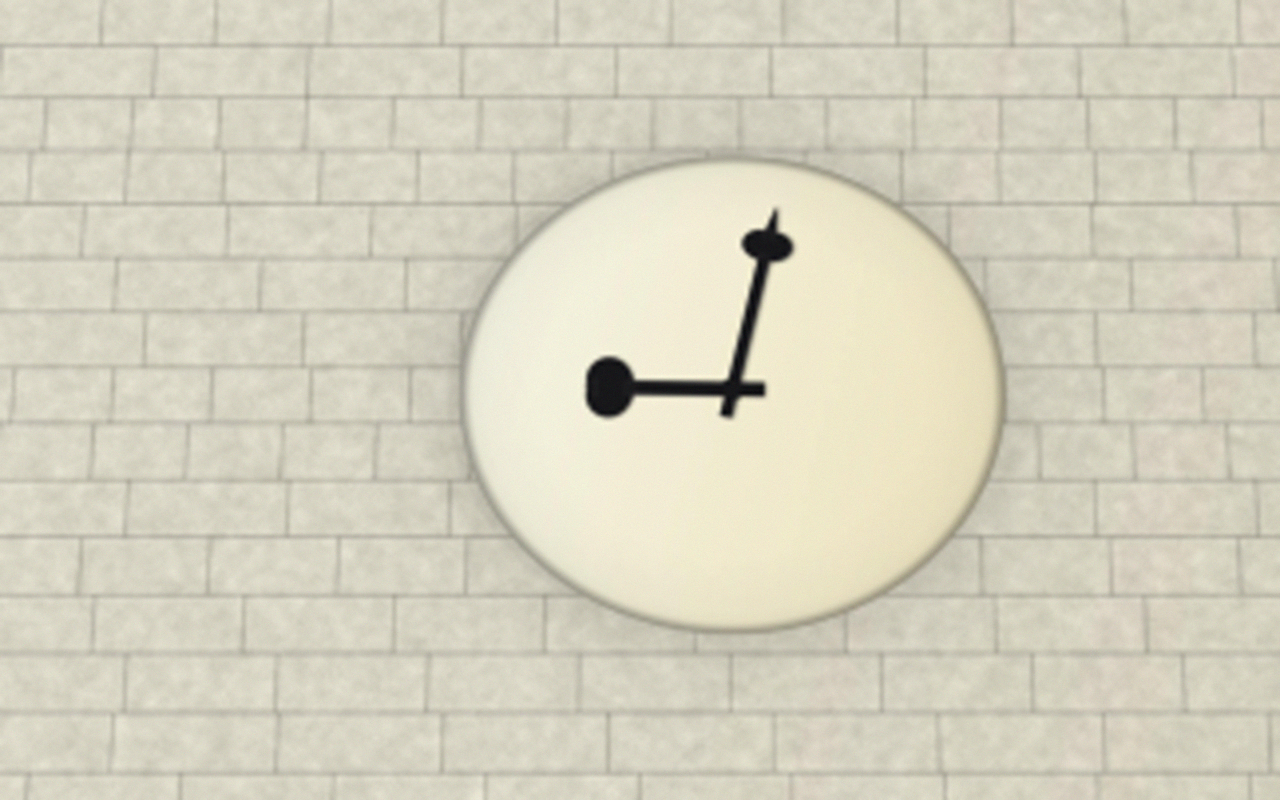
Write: 9:02
